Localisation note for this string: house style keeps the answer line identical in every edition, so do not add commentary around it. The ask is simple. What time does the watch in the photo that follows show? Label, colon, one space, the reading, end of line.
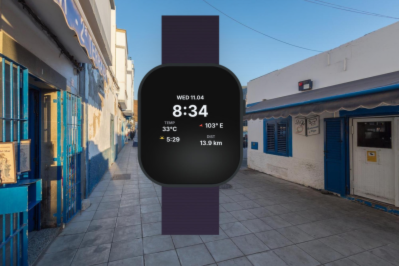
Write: 8:34
